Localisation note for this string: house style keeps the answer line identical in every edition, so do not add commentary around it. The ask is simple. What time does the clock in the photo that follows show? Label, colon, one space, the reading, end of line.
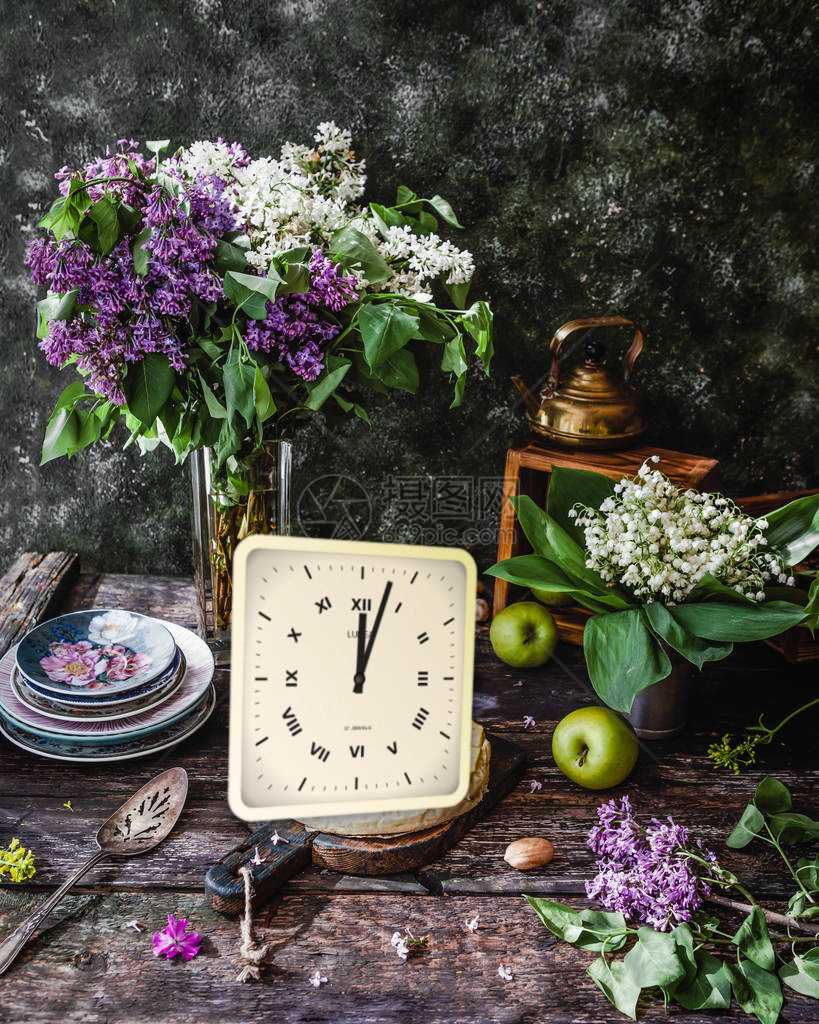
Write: 12:03
